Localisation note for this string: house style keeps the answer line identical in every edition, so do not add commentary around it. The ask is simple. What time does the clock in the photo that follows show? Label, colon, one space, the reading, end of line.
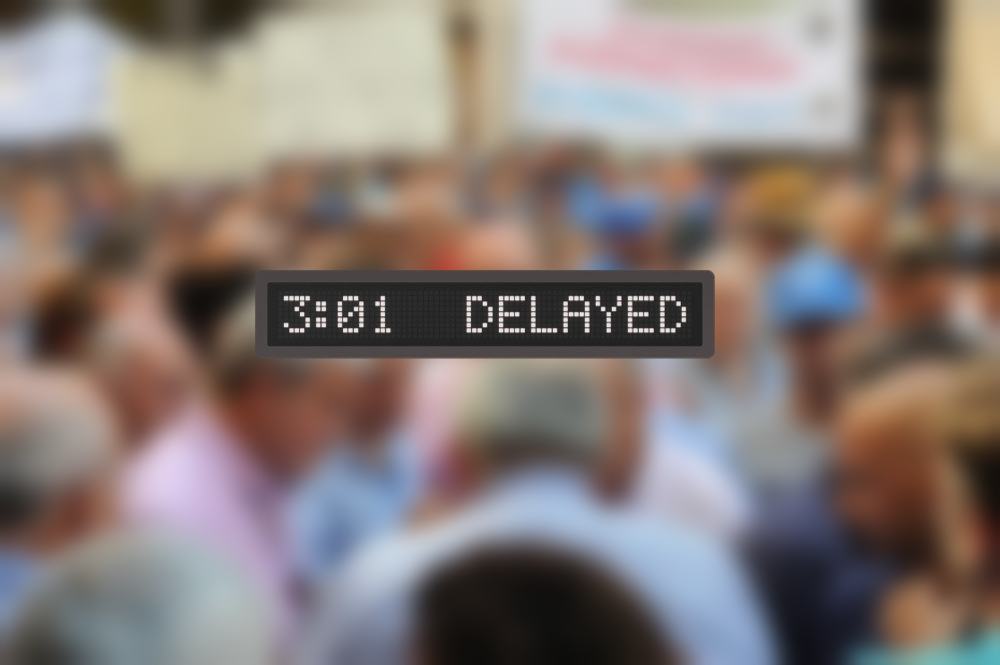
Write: 3:01
